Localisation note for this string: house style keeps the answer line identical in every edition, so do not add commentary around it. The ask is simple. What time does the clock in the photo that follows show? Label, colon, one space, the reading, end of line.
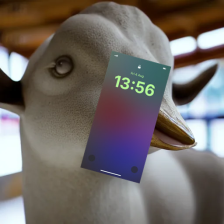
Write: 13:56
